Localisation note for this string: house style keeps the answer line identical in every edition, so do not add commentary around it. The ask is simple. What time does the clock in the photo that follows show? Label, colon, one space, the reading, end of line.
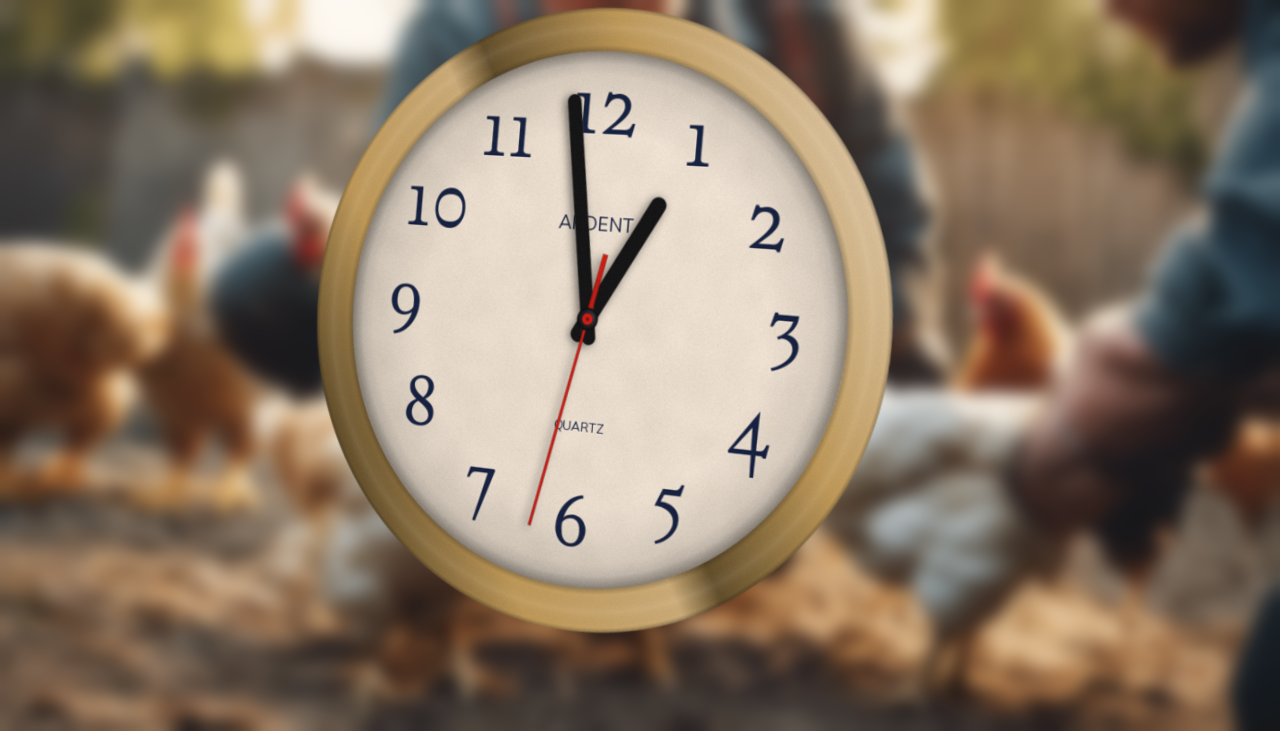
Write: 12:58:32
